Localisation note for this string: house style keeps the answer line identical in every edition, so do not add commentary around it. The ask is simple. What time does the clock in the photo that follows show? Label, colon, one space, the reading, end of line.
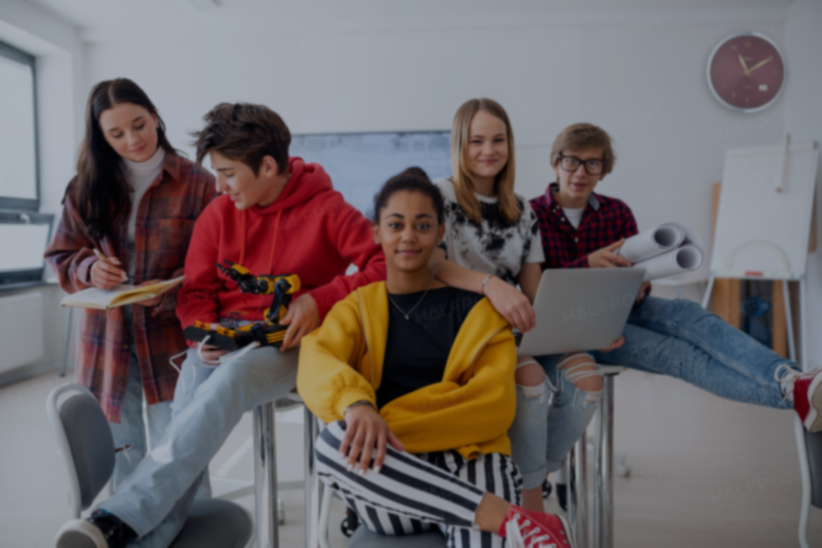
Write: 11:10
